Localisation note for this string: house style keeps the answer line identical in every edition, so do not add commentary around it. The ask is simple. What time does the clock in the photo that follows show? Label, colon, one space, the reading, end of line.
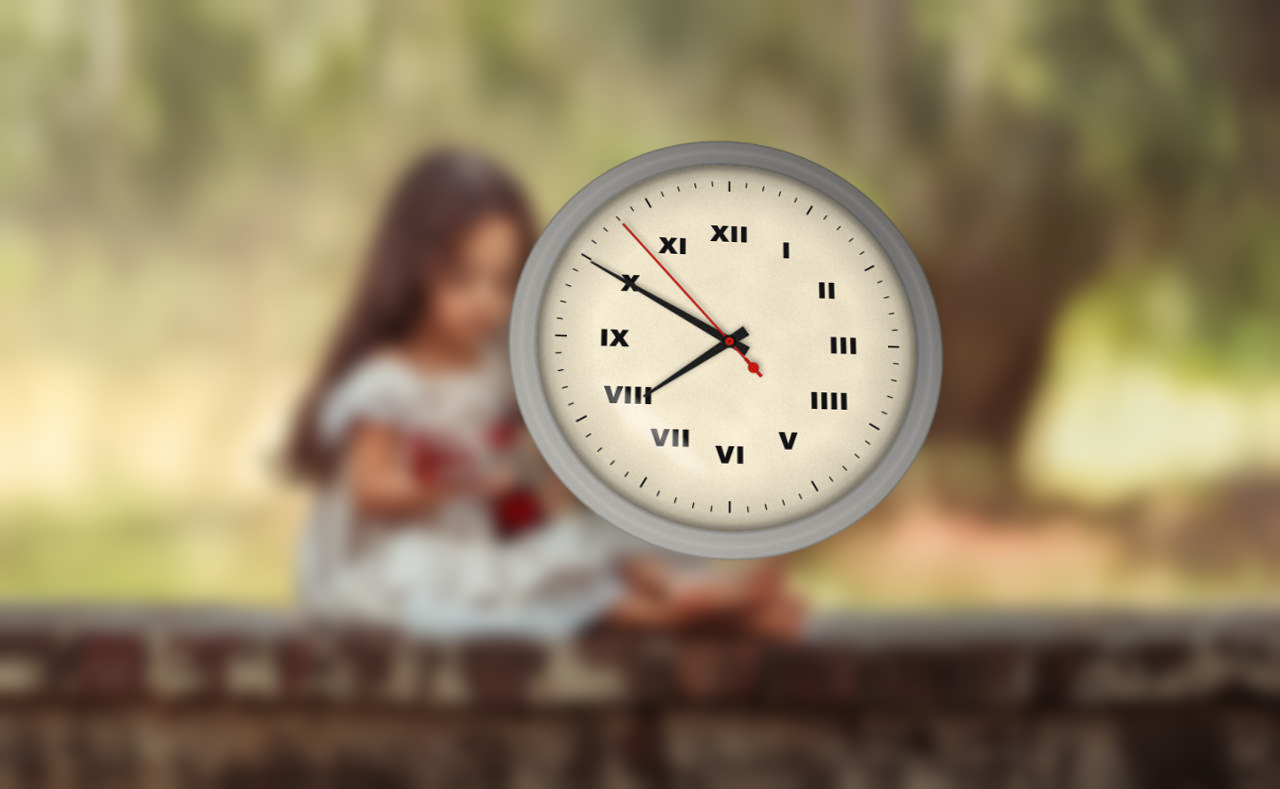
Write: 7:49:53
